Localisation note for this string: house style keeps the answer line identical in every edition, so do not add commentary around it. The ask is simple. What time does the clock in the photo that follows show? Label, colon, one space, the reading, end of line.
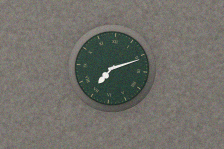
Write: 7:11
